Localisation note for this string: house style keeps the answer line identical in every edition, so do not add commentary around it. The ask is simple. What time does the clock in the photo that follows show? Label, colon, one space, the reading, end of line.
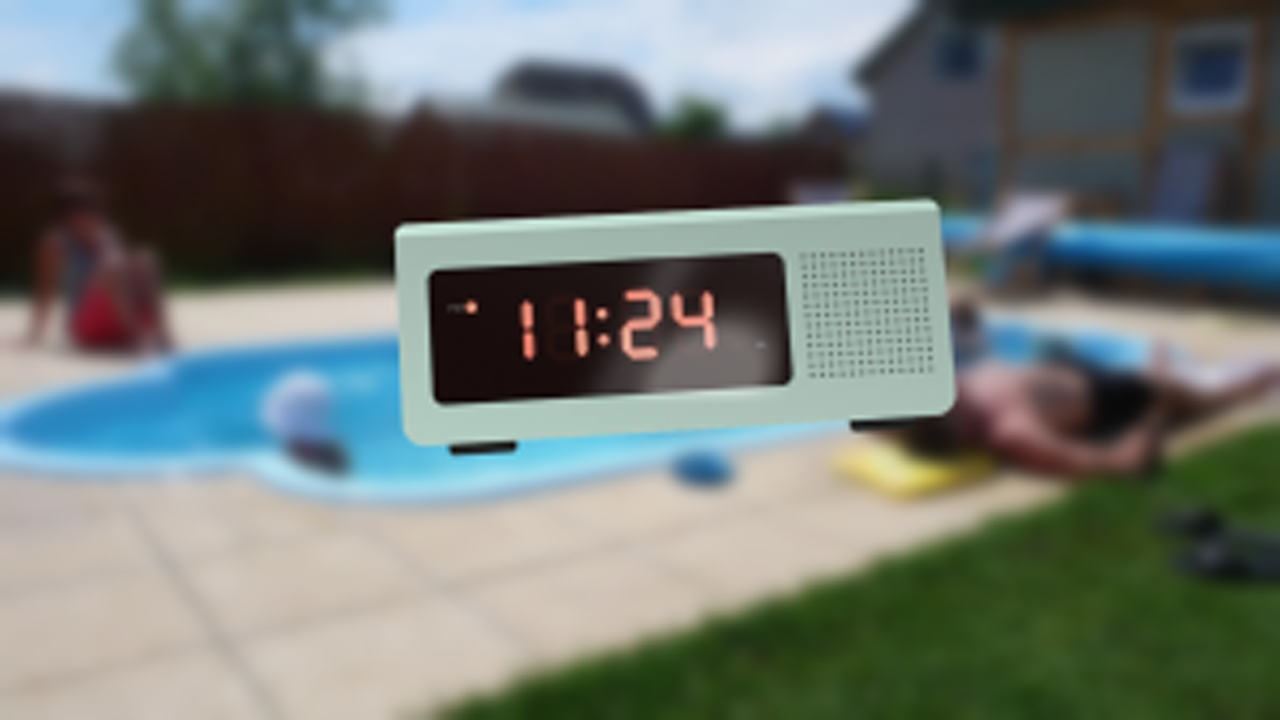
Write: 11:24
